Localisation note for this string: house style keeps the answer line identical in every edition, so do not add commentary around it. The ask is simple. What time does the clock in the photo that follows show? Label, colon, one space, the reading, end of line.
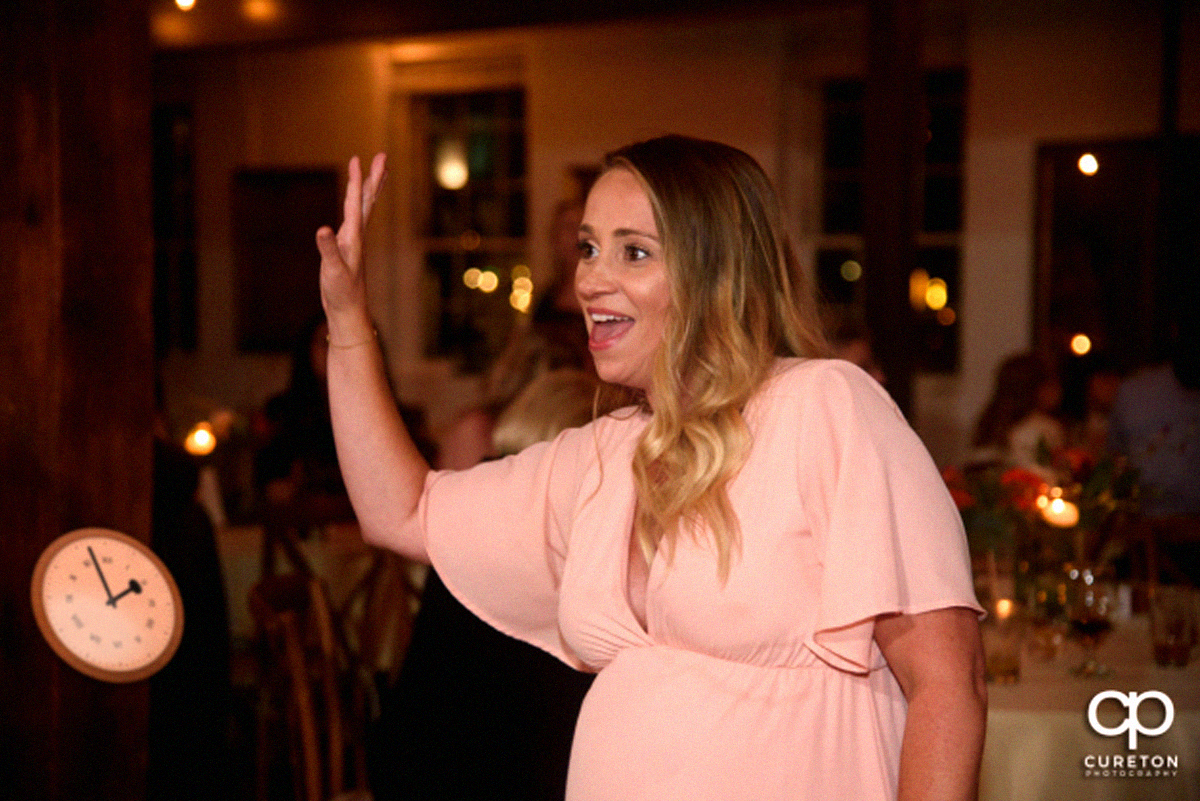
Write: 1:57
